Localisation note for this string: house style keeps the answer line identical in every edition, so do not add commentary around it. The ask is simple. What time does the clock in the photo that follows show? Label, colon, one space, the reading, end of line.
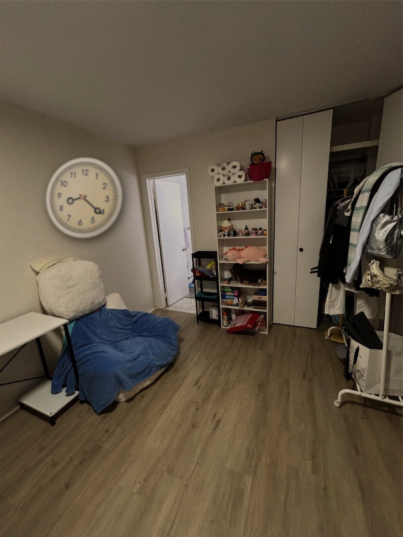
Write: 8:21
